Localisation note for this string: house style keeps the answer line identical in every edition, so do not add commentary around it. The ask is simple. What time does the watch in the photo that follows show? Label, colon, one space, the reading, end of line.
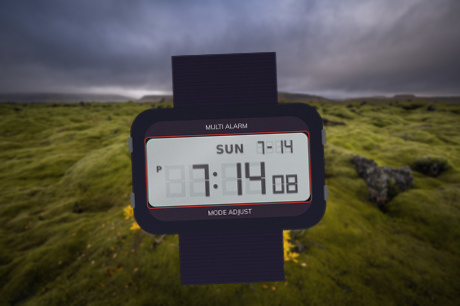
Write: 7:14:08
